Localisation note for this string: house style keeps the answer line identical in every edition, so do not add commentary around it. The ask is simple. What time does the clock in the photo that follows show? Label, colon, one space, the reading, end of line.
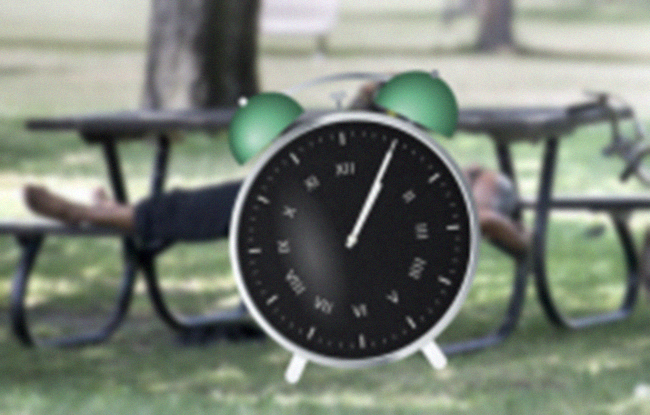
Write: 1:05
